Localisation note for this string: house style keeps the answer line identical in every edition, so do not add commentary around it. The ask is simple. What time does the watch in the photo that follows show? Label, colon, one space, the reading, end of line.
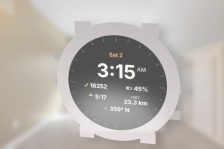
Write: 3:15
